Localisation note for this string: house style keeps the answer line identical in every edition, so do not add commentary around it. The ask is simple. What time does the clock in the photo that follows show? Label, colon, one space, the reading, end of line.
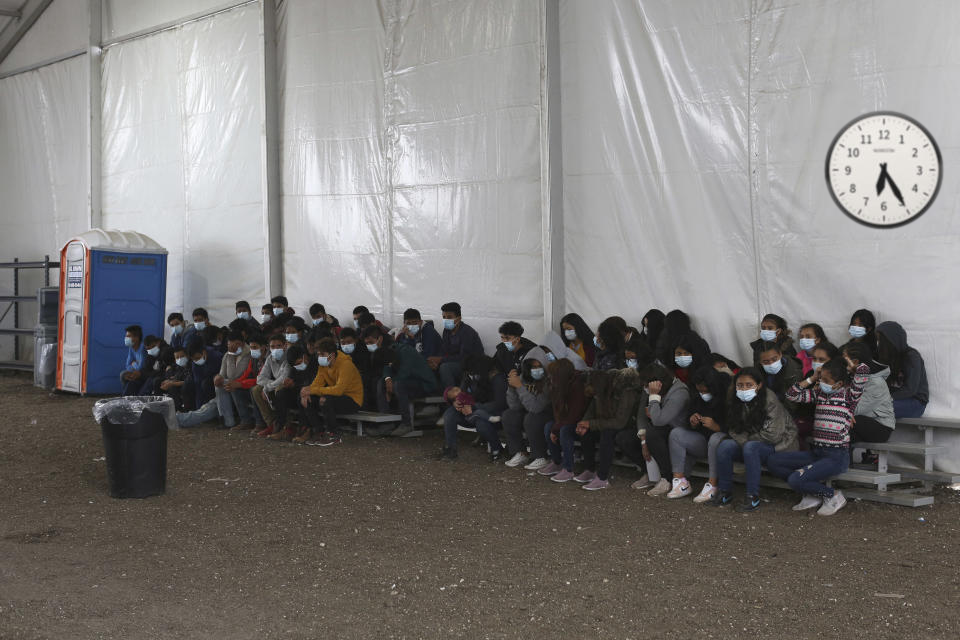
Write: 6:25
